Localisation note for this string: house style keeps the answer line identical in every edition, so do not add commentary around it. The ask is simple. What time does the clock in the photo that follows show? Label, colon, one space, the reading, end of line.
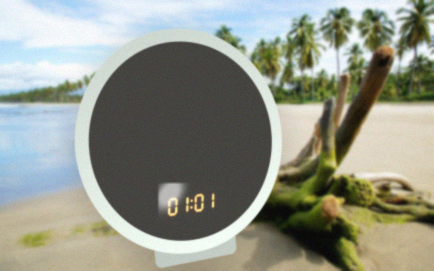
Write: 1:01
